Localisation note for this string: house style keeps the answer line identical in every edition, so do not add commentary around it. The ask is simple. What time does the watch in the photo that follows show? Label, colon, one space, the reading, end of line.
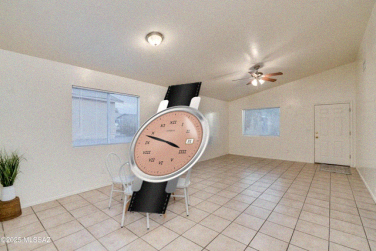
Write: 3:48
